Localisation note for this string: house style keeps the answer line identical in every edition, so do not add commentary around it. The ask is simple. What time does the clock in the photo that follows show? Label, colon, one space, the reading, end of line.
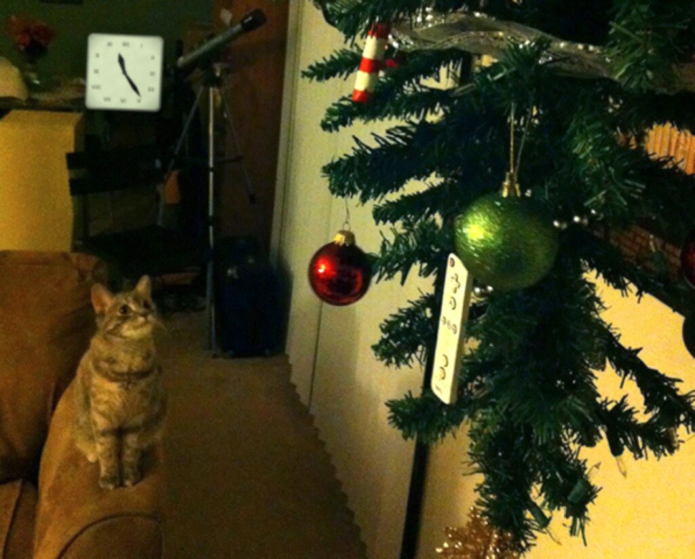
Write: 11:24
